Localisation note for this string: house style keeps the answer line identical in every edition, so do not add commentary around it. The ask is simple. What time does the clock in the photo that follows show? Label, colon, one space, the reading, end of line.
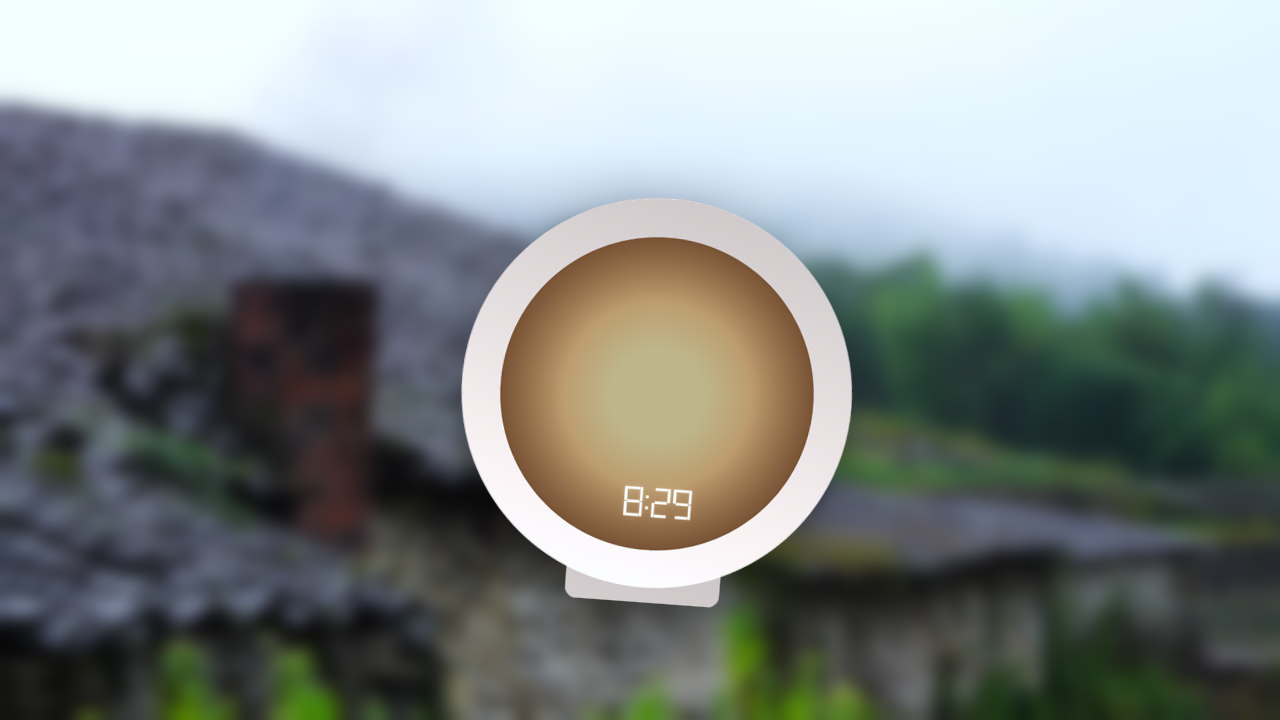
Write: 8:29
